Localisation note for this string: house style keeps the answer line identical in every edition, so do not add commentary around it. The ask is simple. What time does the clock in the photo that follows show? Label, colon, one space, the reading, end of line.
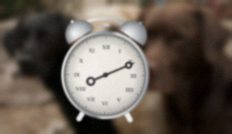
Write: 8:11
